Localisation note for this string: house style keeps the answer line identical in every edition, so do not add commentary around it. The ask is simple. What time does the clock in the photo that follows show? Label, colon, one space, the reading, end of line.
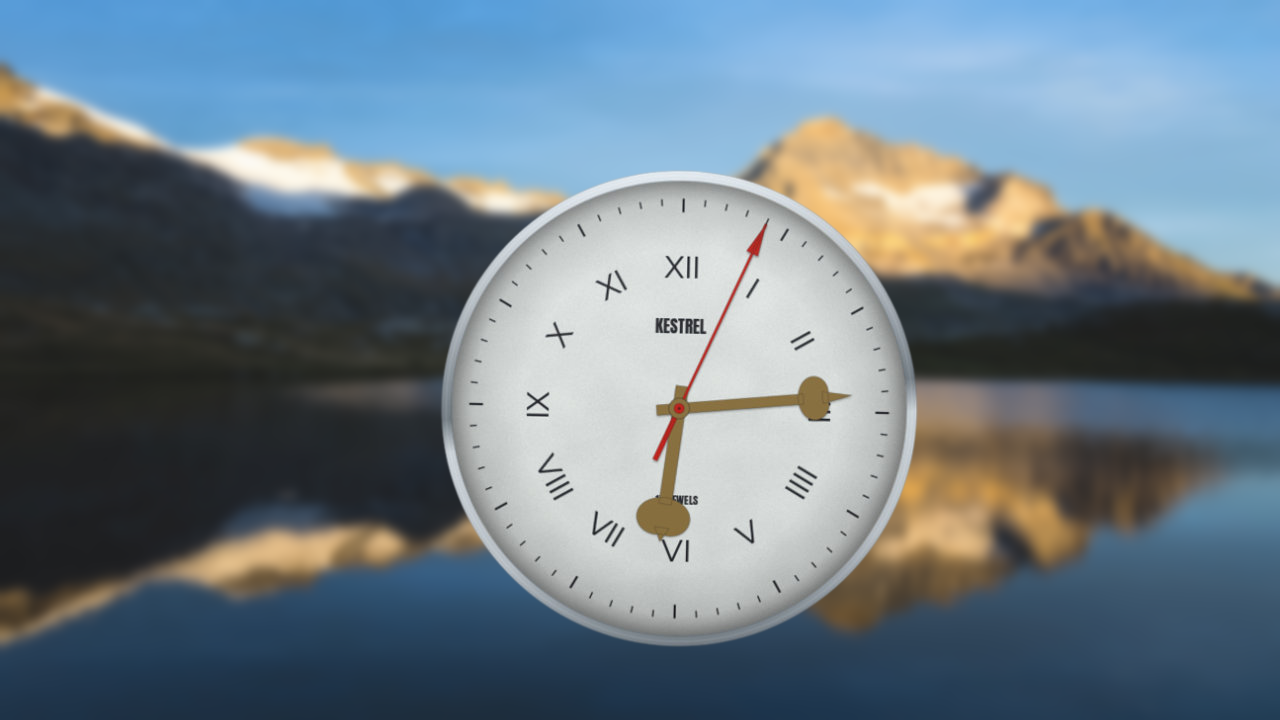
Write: 6:14:04
